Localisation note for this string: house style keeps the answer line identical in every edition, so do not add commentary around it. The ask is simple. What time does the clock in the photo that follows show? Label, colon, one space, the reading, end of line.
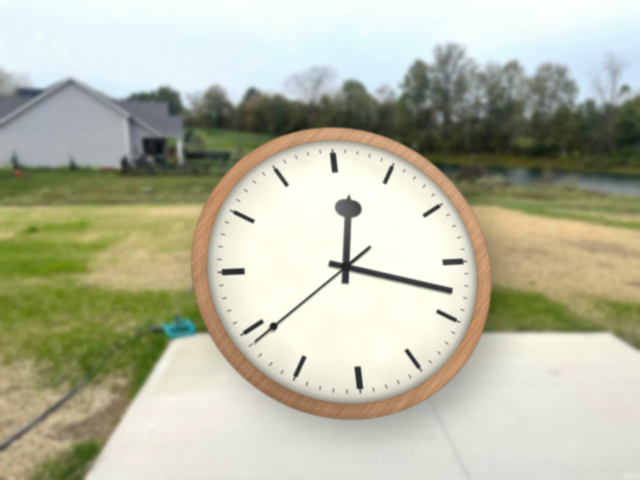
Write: 12:17:39
